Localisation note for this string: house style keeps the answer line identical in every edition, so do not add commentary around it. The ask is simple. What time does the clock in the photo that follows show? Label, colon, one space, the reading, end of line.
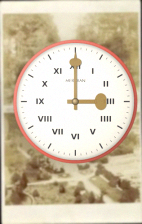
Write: 3:00
